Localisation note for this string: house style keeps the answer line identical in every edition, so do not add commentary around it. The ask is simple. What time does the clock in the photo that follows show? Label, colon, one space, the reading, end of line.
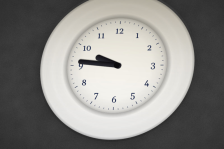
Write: 9:46
